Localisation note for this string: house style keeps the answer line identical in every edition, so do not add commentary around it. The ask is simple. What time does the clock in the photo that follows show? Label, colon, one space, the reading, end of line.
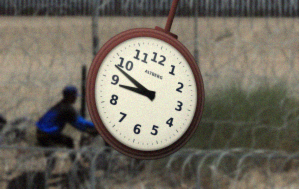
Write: 8:48
